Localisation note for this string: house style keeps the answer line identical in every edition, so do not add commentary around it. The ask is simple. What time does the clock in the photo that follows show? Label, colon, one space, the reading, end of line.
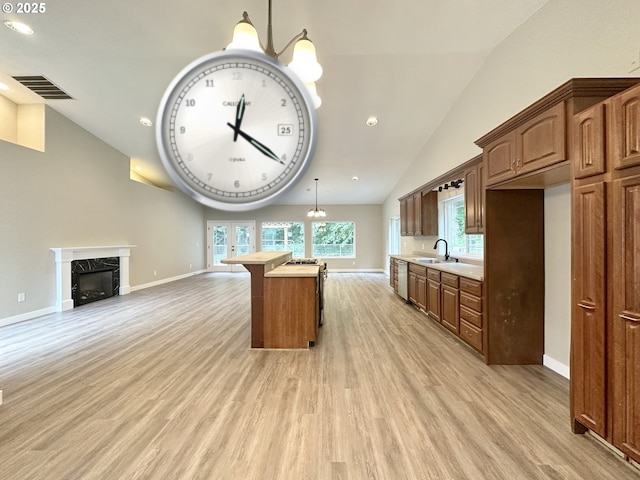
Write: 12:21
